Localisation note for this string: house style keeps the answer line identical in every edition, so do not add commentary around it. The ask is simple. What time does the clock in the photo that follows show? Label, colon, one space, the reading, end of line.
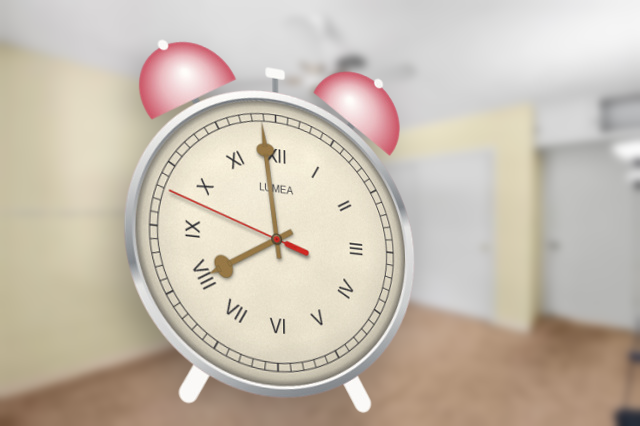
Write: 7:58:48
